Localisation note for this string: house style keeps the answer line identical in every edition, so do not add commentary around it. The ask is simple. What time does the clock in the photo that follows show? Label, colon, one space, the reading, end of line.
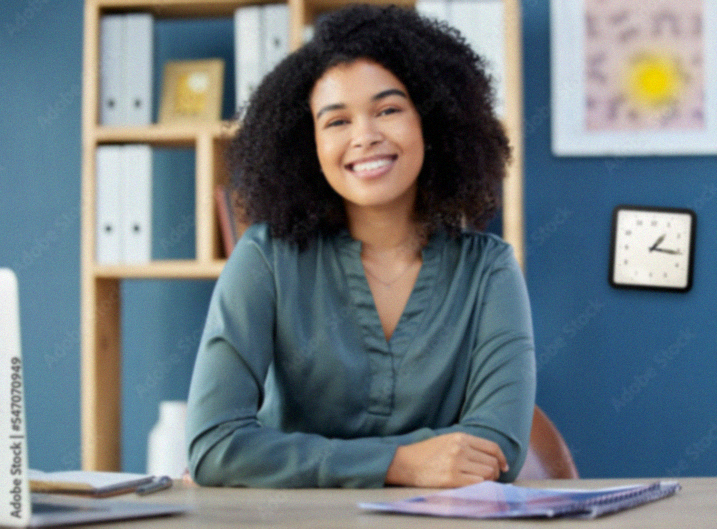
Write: 1:16
